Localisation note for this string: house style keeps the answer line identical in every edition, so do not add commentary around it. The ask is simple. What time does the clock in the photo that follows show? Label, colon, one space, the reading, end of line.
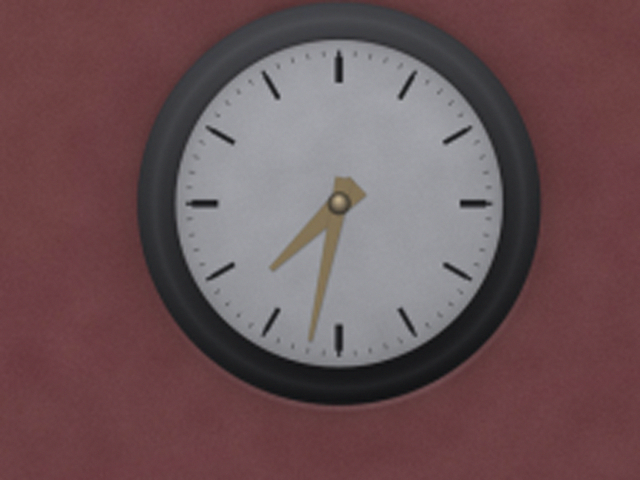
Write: 7:32
